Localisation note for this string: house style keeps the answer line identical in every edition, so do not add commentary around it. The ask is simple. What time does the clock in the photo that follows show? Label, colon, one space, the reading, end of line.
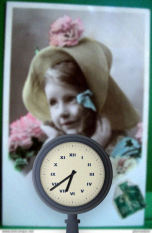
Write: 6:39
